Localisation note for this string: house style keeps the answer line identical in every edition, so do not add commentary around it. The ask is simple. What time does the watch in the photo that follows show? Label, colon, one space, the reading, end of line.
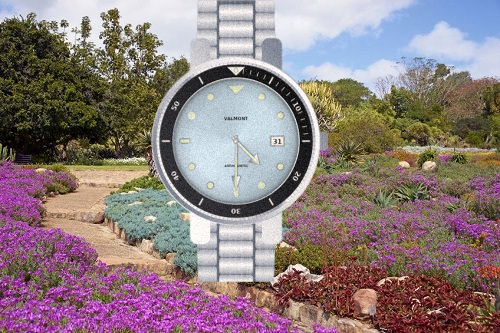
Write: 4:30
